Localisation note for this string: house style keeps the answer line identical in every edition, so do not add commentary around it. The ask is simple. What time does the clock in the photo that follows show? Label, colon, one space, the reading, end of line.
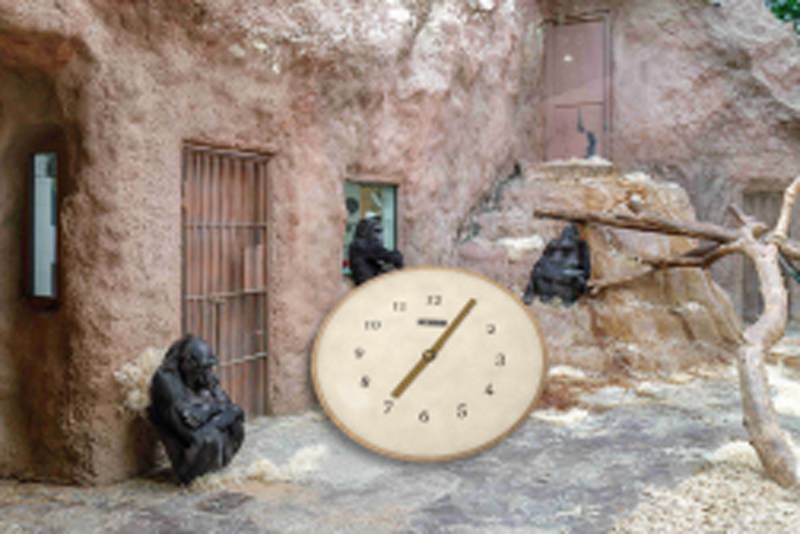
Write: 7:05
